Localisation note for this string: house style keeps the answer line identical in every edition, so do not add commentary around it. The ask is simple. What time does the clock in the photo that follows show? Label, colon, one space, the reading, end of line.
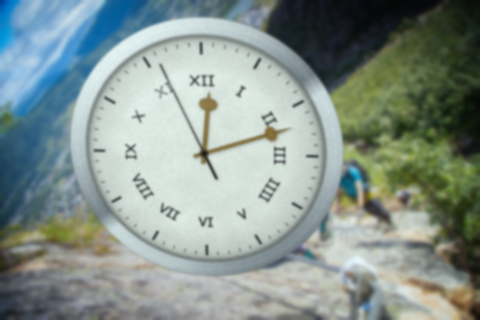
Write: 12:11:56
